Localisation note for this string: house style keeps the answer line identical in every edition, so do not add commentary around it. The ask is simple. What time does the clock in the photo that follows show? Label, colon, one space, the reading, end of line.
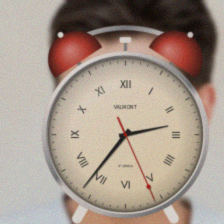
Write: 2:36:26
